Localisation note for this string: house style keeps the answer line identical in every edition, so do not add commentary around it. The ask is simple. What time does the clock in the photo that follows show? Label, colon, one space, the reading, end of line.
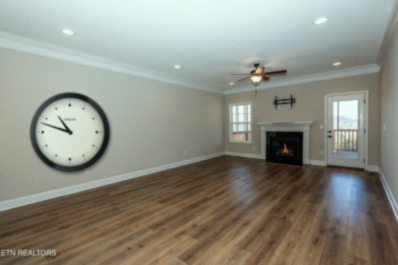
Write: 10:48
